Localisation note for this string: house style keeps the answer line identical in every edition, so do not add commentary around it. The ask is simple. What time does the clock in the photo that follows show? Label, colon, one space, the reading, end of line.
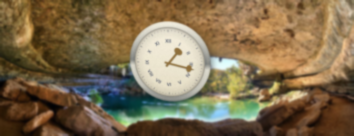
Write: 1:17
